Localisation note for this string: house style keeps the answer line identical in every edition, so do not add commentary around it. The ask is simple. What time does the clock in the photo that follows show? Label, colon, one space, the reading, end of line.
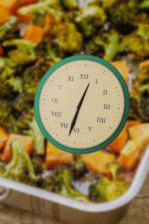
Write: 12:32
